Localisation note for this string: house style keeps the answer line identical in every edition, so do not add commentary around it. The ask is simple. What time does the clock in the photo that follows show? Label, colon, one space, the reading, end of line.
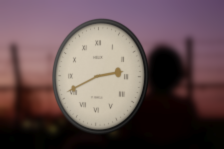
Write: 2:41
